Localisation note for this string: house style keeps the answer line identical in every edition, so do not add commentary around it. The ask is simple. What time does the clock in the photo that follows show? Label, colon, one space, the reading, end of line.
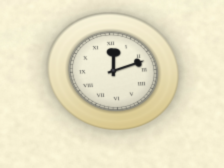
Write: 12:12
